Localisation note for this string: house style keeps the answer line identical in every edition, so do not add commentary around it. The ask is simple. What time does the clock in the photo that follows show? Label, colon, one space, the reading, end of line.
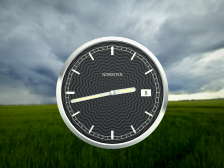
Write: 2:43
